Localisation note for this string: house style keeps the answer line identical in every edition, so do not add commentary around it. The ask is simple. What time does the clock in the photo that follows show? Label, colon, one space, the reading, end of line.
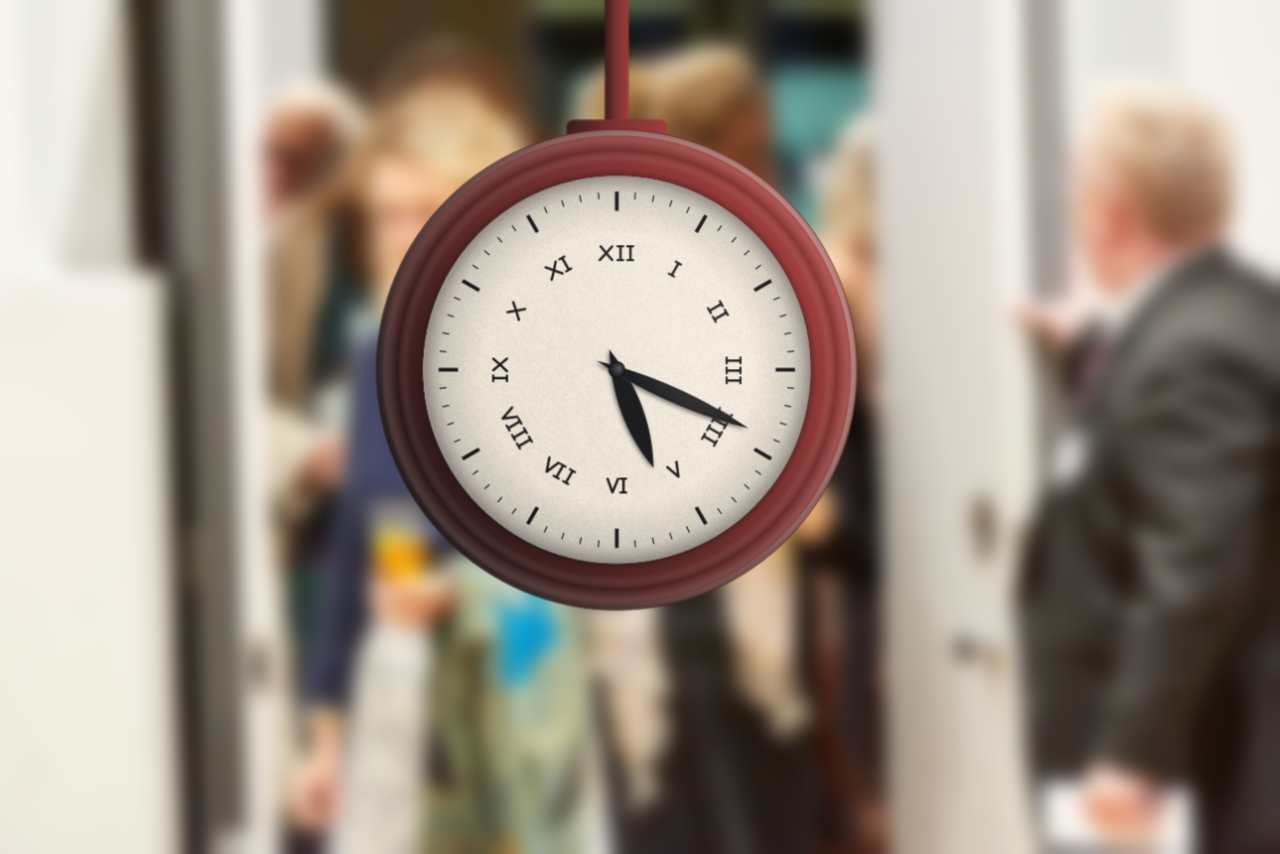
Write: 5:19
